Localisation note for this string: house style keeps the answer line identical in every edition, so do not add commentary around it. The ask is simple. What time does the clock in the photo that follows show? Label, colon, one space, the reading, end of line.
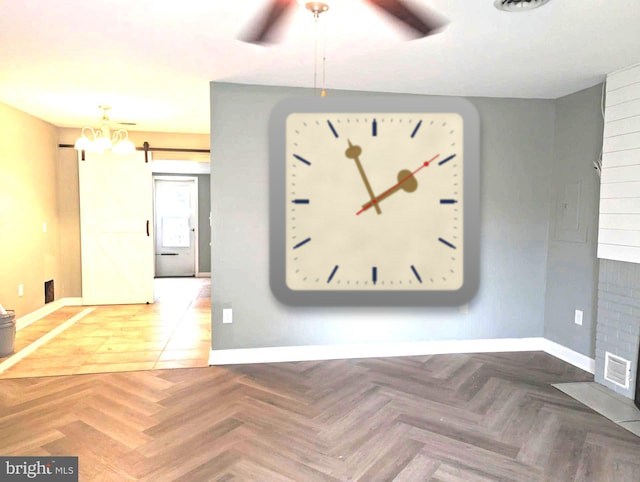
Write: 1:56:09
